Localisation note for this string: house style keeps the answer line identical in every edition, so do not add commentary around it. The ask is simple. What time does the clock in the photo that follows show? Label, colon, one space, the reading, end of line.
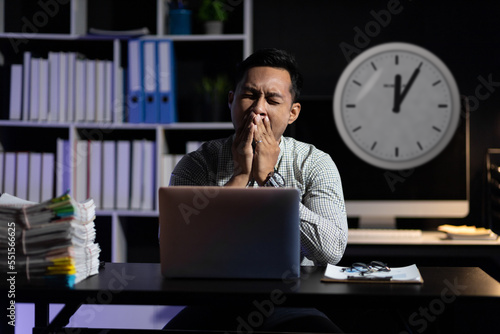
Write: 12:05
